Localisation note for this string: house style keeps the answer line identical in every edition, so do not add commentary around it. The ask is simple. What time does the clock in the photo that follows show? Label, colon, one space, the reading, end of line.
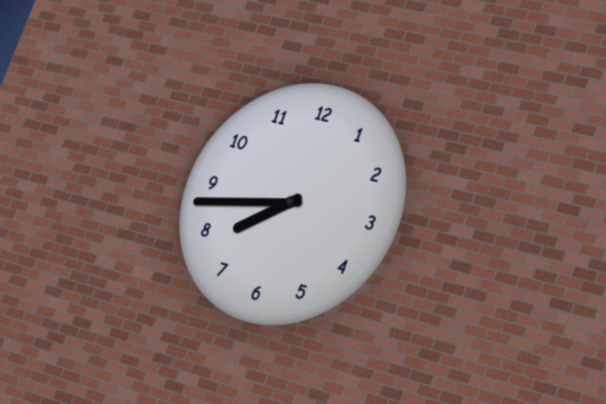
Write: 7:43
